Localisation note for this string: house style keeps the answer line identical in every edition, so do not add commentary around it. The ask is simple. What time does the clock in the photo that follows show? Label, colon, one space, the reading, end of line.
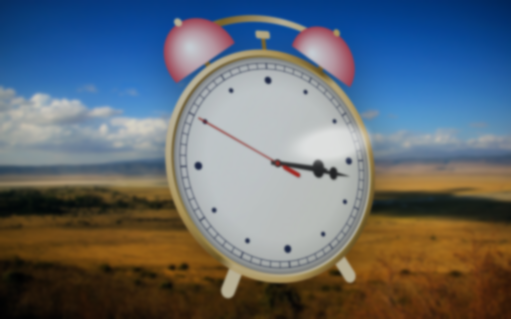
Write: 3:16:50
